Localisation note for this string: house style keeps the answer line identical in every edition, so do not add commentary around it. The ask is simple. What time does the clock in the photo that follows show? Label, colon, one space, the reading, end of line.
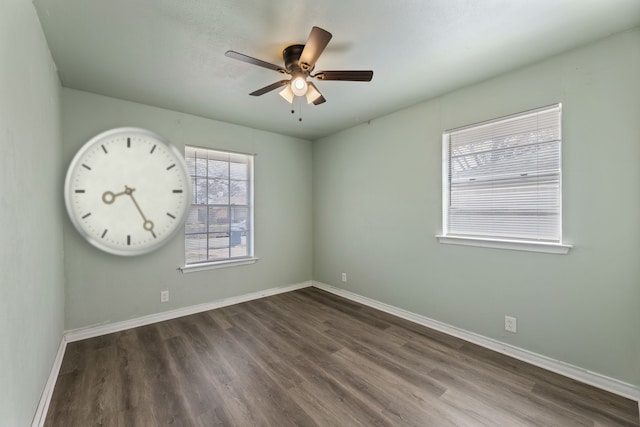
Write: 8:25
